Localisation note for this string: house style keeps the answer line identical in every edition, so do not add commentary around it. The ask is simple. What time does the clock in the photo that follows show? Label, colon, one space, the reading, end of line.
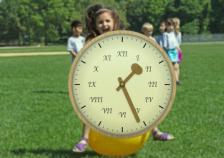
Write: 1:26
